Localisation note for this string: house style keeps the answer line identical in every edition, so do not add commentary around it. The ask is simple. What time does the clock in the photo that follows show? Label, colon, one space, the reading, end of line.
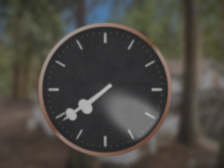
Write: 7:39
